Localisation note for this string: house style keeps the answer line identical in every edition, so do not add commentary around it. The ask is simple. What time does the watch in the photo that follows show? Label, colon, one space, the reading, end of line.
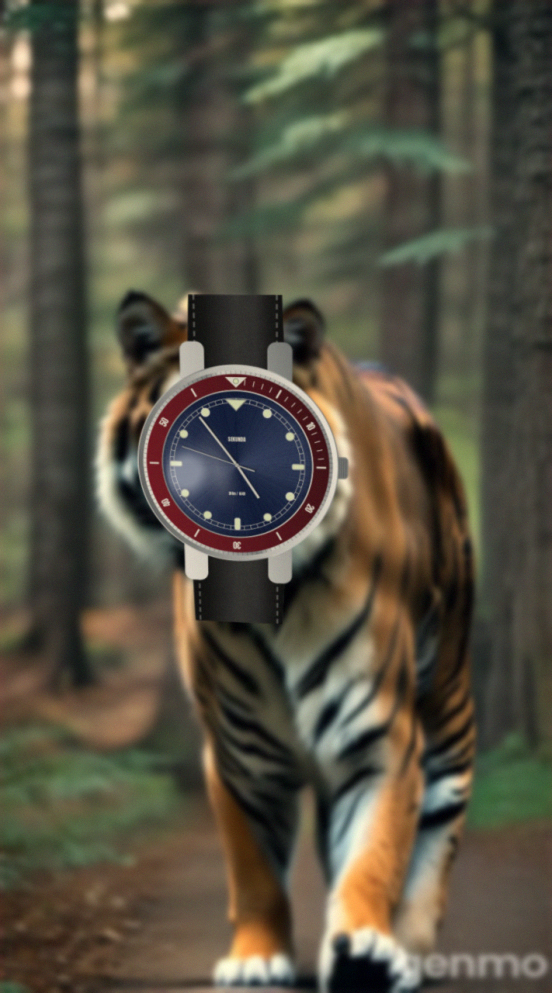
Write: 4:53:48
